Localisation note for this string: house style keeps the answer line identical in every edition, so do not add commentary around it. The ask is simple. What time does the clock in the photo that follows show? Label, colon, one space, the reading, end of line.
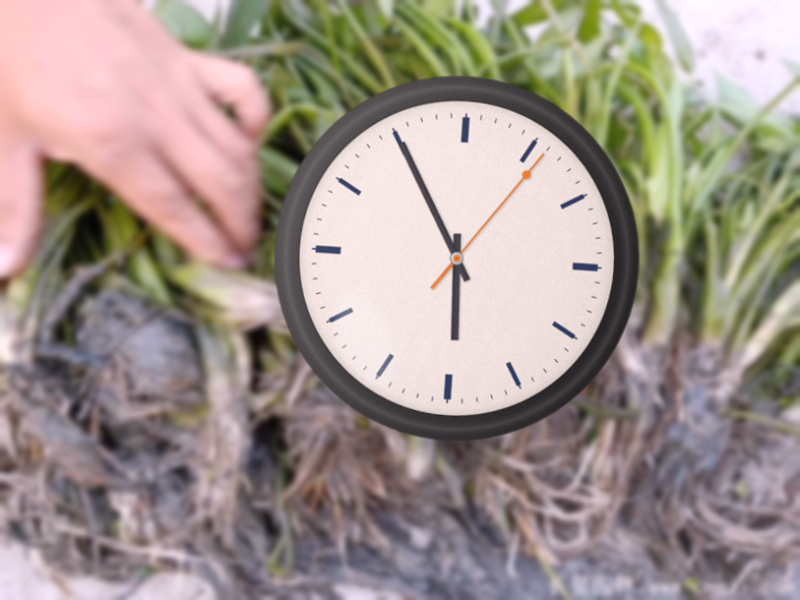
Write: 5:55:06
